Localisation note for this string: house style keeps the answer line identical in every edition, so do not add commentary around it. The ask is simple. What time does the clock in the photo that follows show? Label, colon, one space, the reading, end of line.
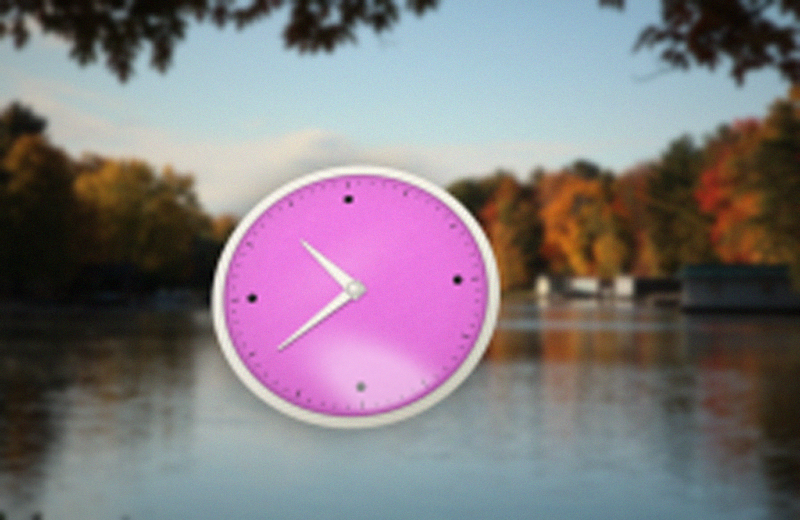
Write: 10:39
